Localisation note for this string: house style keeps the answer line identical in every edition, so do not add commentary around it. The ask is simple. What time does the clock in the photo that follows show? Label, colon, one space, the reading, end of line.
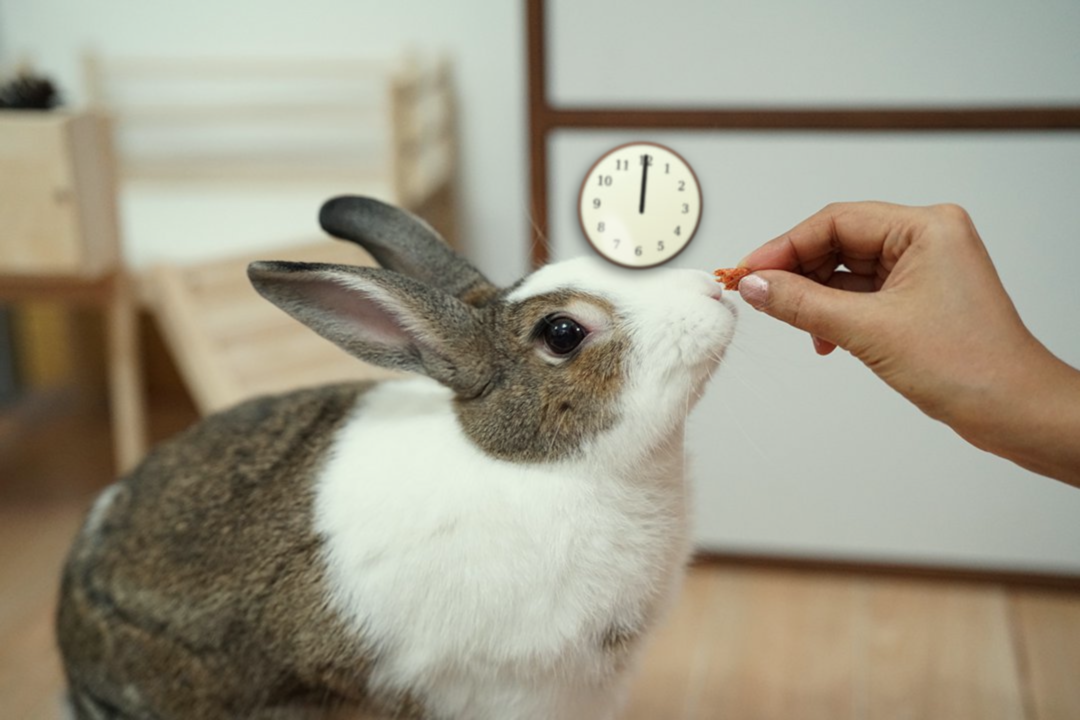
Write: 12:00
